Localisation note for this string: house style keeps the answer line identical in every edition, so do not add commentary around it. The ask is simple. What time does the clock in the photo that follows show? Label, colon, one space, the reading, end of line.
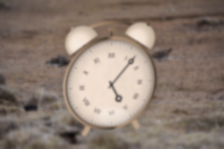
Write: 5:07
